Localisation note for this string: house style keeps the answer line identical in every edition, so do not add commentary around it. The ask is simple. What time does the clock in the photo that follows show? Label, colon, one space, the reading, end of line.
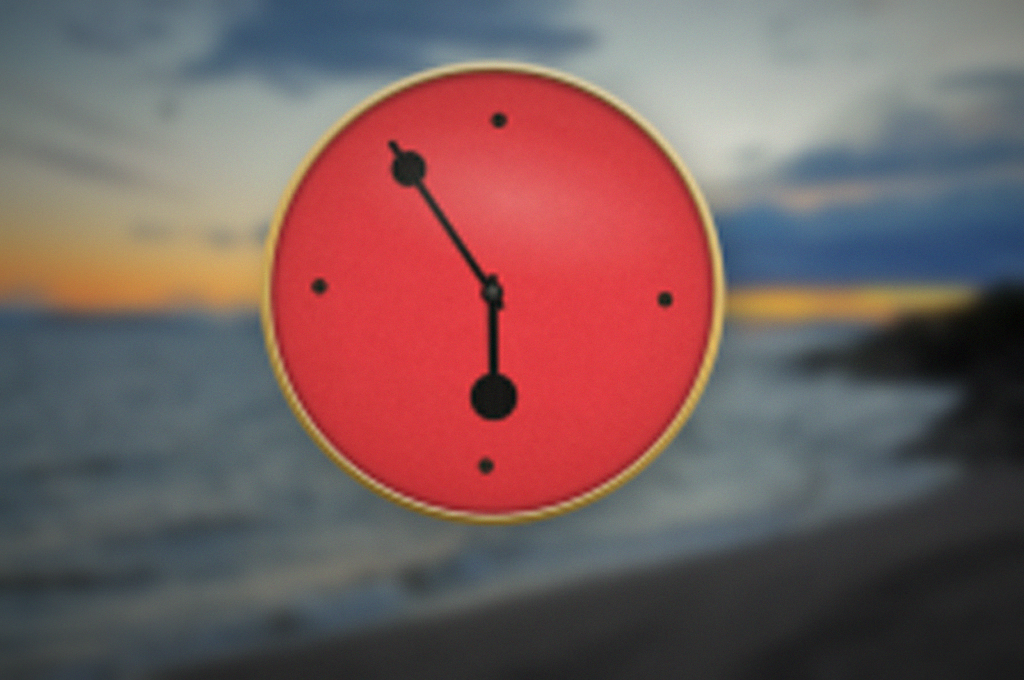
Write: 5:54
